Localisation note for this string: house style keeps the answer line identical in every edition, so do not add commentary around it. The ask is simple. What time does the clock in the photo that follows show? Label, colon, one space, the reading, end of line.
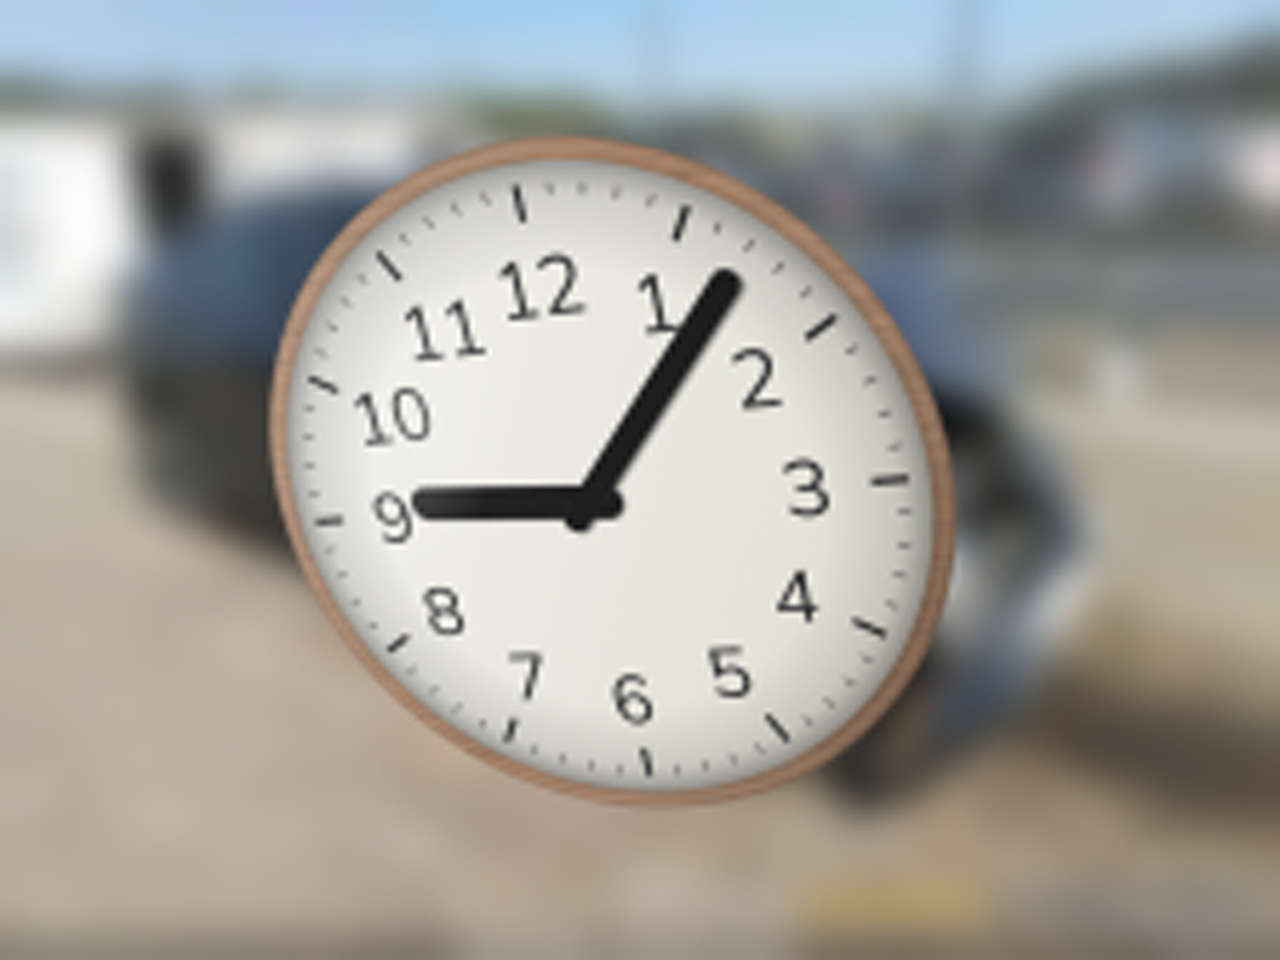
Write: 9:07
